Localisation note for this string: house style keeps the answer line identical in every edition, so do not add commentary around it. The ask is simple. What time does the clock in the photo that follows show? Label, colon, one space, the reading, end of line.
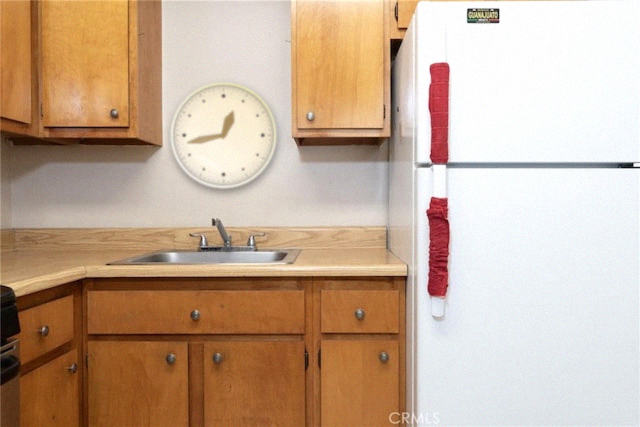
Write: 12:43
